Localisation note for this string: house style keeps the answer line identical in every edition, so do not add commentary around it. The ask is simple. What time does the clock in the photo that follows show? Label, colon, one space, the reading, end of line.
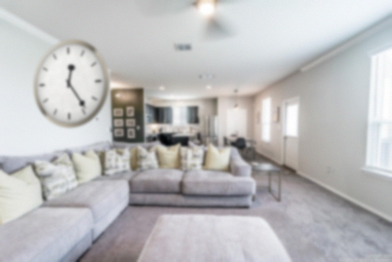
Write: 12:24
